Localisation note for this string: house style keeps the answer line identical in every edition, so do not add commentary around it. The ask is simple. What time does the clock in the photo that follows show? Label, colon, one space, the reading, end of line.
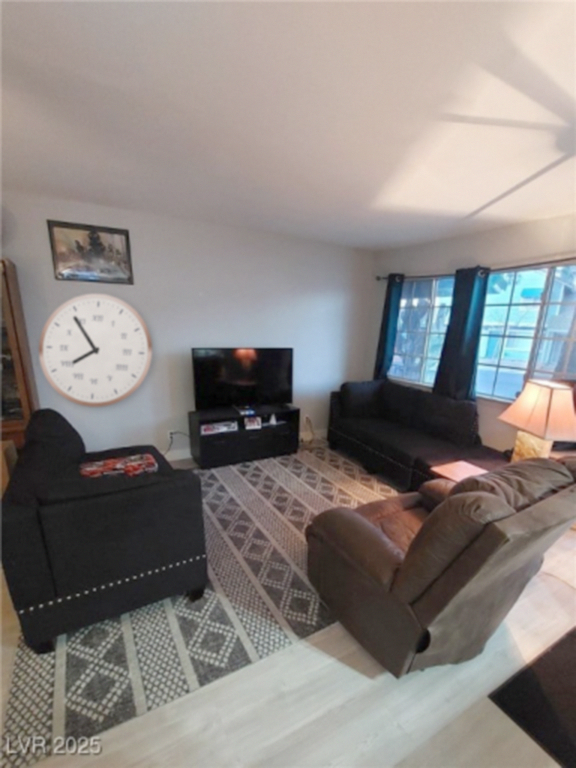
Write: 7:54
